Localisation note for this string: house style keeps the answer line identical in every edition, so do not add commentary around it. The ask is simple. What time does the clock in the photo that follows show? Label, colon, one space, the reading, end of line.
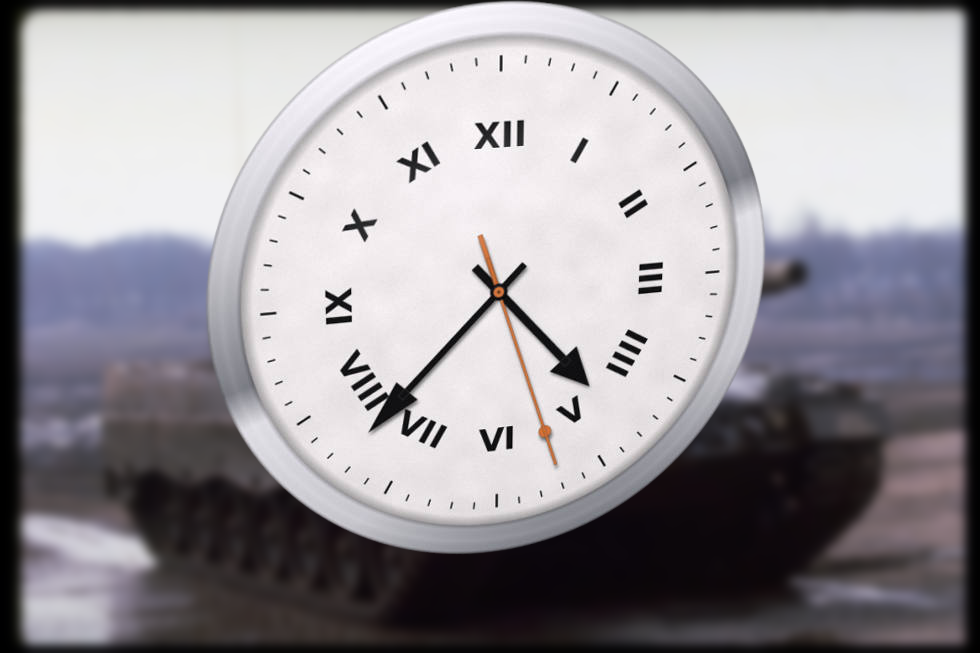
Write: 4:37:27
